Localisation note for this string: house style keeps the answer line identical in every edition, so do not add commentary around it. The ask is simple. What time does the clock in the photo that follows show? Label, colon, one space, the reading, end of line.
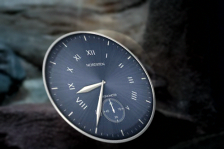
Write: 8:35
